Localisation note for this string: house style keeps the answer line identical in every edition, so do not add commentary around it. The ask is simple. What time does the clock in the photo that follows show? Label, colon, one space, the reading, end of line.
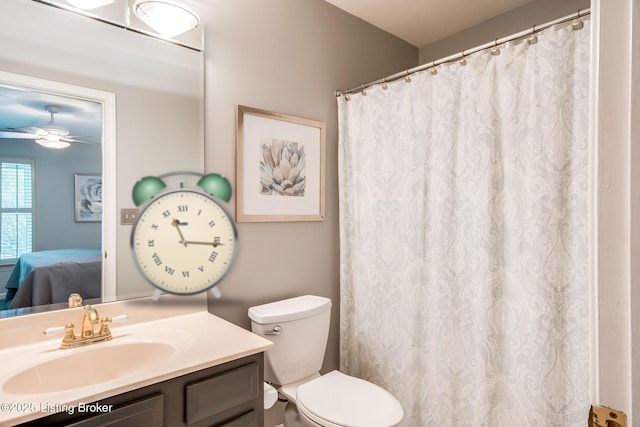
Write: 11:16
